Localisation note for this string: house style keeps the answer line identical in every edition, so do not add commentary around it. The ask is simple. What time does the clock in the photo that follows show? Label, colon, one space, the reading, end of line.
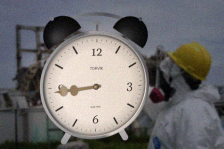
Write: 8:44
